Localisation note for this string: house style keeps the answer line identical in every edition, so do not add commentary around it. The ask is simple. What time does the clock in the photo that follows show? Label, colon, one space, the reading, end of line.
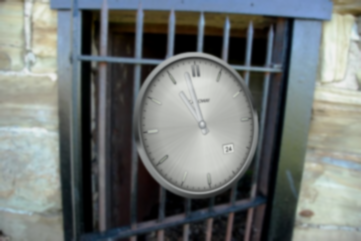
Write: 10:58
